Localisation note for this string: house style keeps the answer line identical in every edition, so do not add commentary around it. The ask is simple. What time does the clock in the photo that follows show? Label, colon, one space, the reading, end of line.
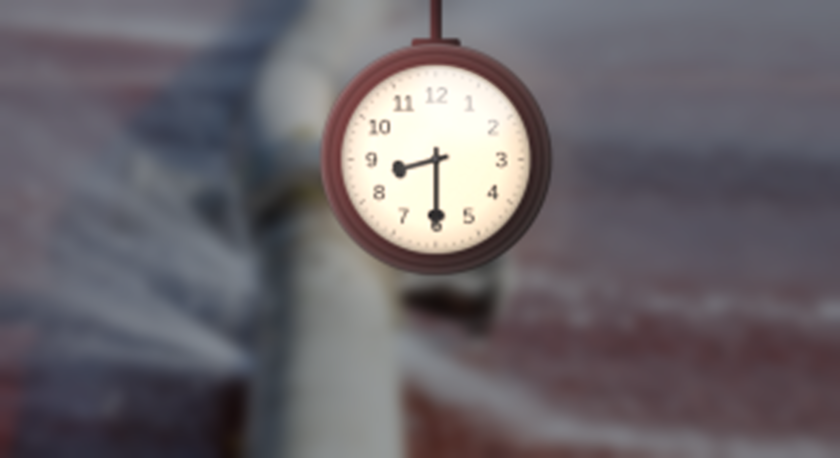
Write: 8:30
